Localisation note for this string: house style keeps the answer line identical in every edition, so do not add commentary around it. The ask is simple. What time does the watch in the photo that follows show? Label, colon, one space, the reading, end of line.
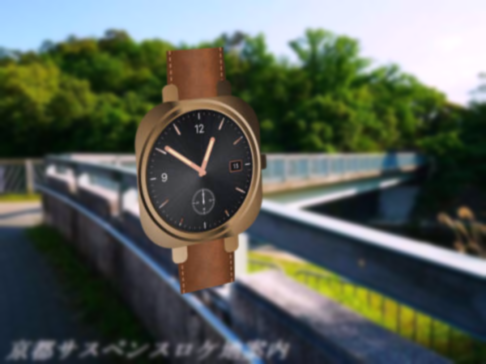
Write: 12:51
